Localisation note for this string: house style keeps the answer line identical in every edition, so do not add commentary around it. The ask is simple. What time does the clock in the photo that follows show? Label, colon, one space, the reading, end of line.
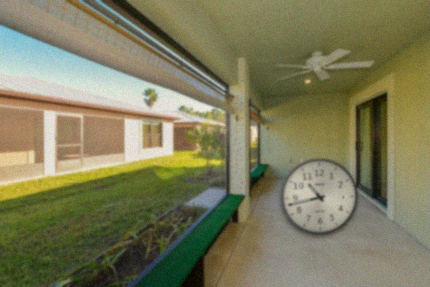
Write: 10:43
